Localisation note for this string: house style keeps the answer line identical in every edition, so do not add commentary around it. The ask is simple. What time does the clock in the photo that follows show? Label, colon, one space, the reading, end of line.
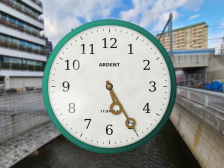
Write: 5:25
